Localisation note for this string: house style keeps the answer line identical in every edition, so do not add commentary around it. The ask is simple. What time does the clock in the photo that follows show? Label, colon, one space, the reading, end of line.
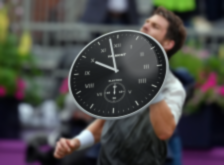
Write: 9:58
